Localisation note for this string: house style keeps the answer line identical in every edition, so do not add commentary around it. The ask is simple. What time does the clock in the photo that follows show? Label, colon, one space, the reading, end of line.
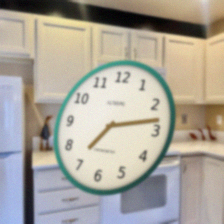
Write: 7:13
